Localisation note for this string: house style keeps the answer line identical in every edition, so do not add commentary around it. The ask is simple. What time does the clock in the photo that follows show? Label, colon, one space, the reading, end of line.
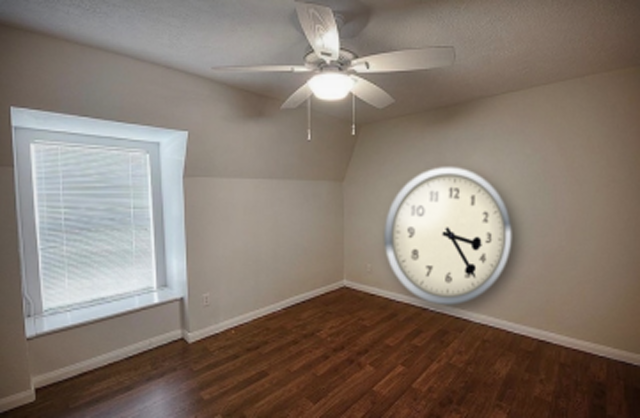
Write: 3:24
